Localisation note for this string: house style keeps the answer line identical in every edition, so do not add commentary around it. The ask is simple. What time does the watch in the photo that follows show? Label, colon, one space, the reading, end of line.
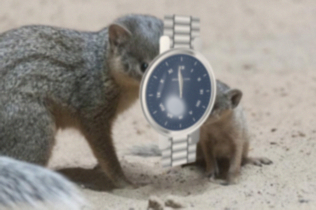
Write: 11:59
